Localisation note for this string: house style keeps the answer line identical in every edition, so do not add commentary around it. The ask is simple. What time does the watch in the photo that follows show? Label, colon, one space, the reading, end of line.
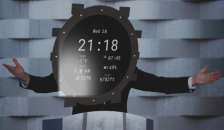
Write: 21:18
